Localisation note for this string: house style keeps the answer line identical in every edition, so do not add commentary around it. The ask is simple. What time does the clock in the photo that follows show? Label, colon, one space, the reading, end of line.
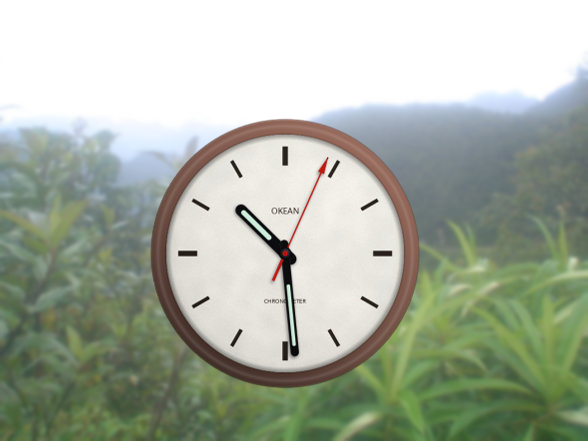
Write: 10:29:04
